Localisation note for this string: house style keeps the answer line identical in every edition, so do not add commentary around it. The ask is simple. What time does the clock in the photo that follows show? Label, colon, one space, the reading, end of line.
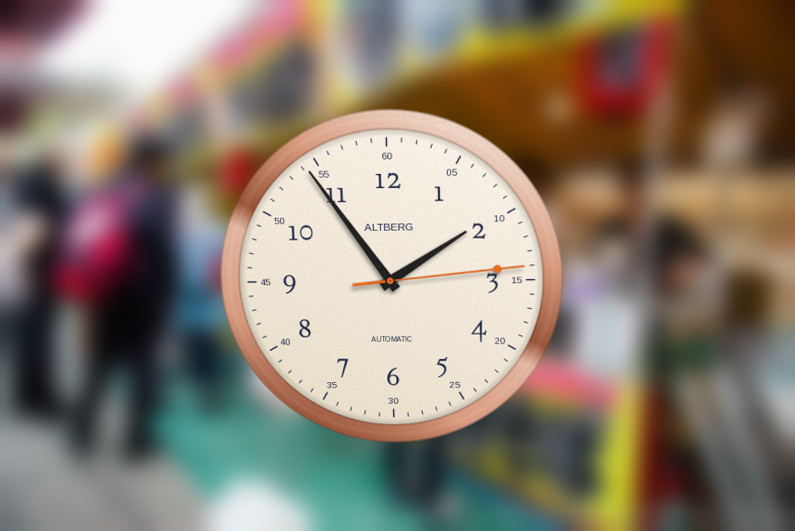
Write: 1:54:14
